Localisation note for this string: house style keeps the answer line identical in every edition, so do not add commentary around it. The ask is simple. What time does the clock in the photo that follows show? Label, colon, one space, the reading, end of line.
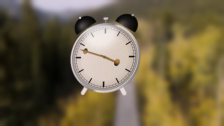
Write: 3:48
